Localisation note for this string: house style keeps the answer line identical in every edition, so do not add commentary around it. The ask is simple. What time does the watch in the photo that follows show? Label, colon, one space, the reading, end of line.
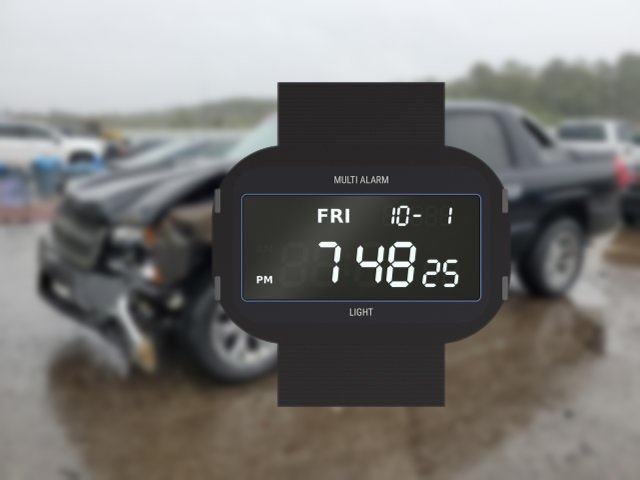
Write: 7:48:25
